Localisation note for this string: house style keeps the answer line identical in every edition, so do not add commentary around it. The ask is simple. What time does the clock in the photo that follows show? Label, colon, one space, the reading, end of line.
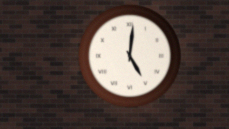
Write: 5:01
